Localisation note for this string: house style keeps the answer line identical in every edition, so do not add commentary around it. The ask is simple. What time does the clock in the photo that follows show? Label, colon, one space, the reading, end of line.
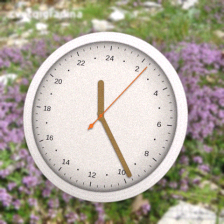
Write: 23:24:06
